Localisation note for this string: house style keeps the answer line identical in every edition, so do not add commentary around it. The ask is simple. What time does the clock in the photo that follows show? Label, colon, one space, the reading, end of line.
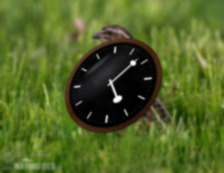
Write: 5:08
